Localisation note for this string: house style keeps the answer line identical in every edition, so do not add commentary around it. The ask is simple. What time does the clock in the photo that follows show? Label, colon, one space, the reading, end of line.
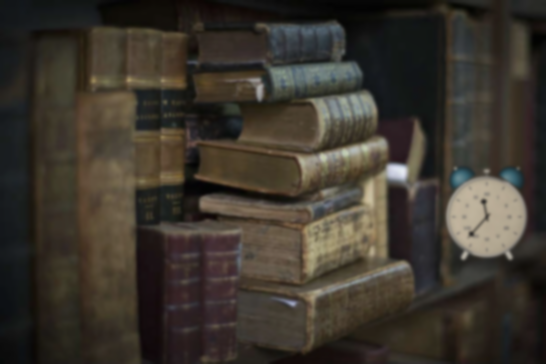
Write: 11:37
